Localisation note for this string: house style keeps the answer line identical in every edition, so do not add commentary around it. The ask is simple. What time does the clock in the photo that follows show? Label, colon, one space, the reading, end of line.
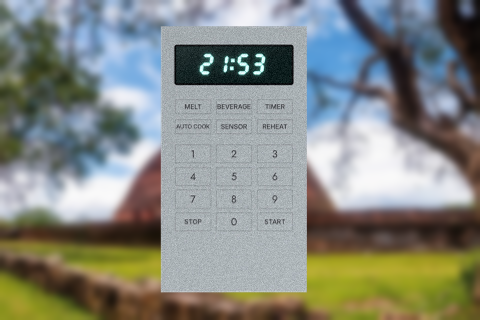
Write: 21:53
